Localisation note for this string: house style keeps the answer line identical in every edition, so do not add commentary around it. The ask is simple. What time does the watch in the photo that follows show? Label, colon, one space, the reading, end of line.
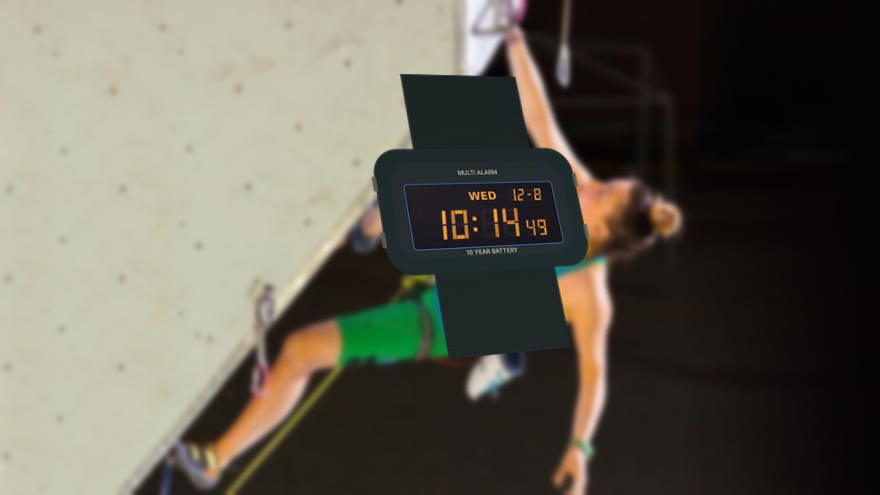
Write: 10:14:49
